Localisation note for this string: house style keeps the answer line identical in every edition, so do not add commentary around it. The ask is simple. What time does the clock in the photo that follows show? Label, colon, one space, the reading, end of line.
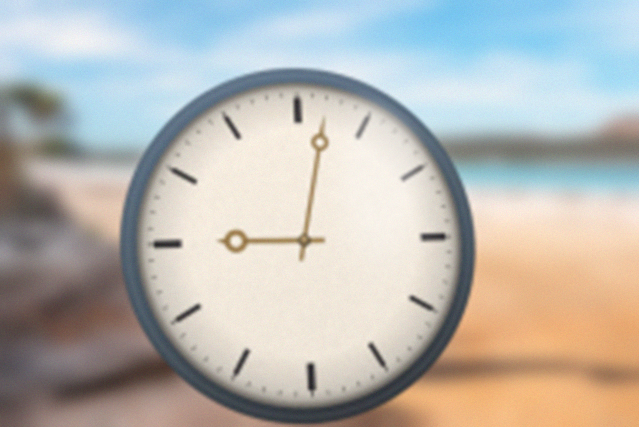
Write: 9:02
